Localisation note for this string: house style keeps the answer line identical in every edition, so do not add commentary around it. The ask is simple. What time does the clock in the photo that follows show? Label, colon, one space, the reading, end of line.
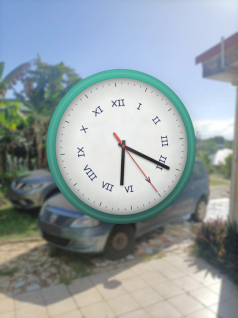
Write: 6:20:25
